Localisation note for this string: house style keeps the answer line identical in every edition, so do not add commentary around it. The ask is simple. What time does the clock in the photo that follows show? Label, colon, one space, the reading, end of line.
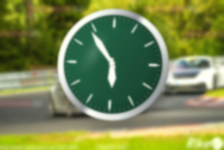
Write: 5:54
